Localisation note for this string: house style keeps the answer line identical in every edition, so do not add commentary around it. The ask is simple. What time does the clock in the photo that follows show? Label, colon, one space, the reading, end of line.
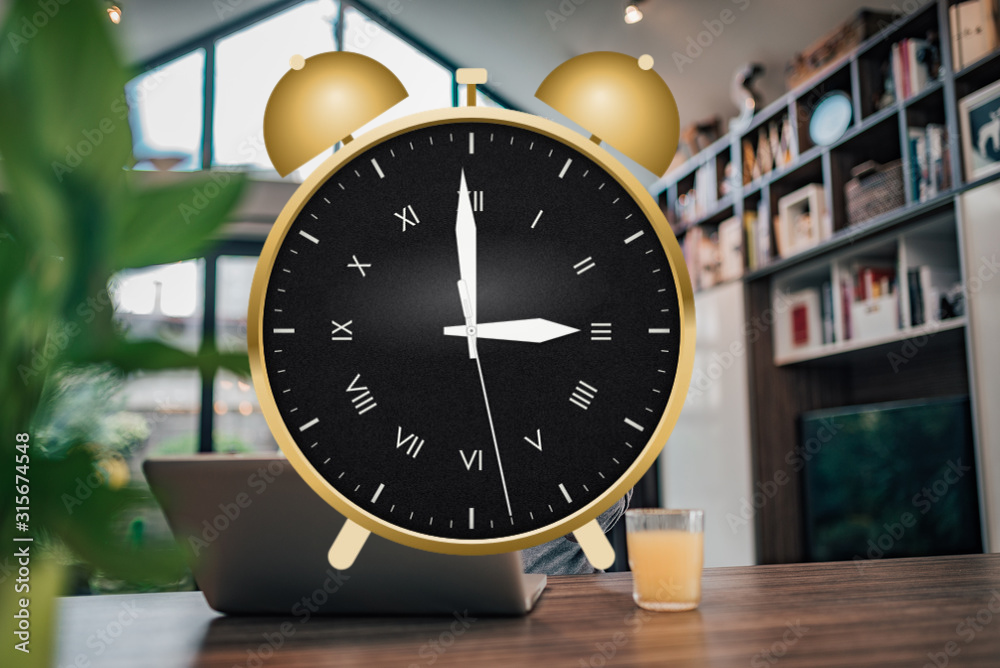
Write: 2:59:28
